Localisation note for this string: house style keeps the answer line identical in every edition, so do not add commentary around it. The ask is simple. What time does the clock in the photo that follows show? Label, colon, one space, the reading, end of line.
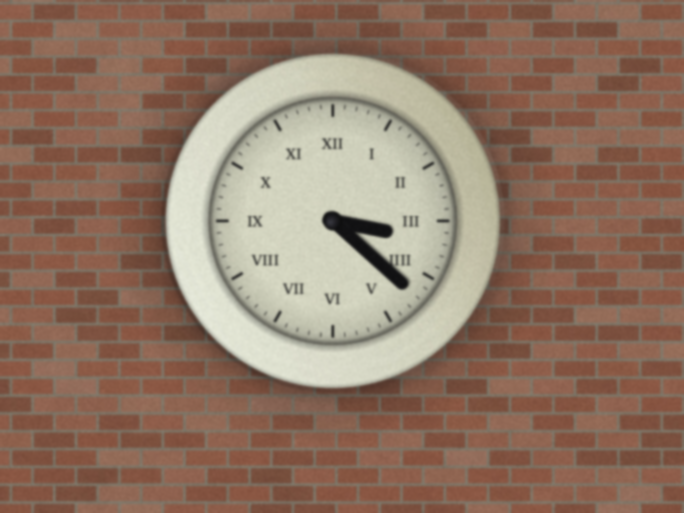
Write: 3:22
